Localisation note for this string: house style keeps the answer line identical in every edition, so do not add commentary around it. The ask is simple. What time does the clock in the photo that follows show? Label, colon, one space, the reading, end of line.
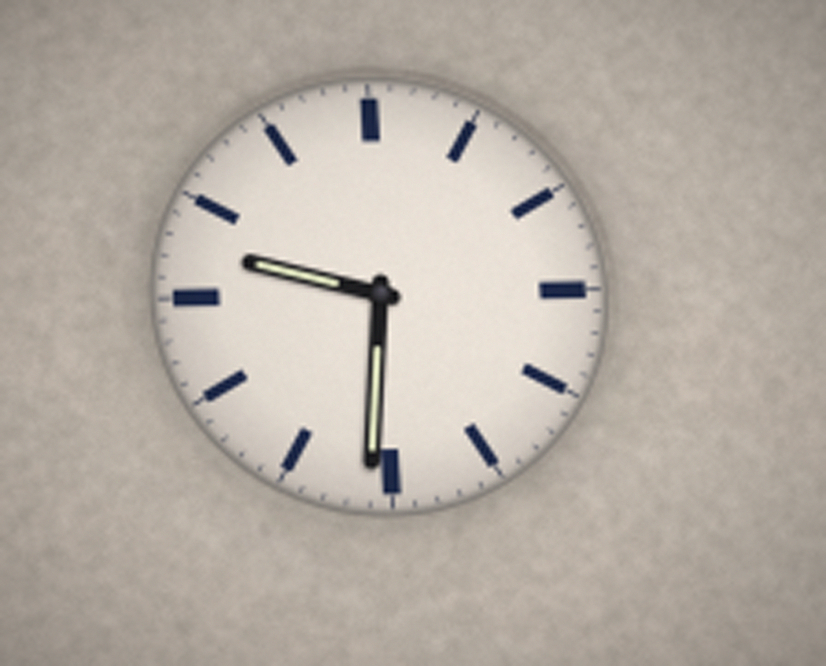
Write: 9:31
